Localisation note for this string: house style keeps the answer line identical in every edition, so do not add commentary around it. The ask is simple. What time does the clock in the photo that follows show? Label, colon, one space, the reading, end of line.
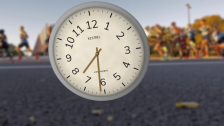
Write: 7:31
